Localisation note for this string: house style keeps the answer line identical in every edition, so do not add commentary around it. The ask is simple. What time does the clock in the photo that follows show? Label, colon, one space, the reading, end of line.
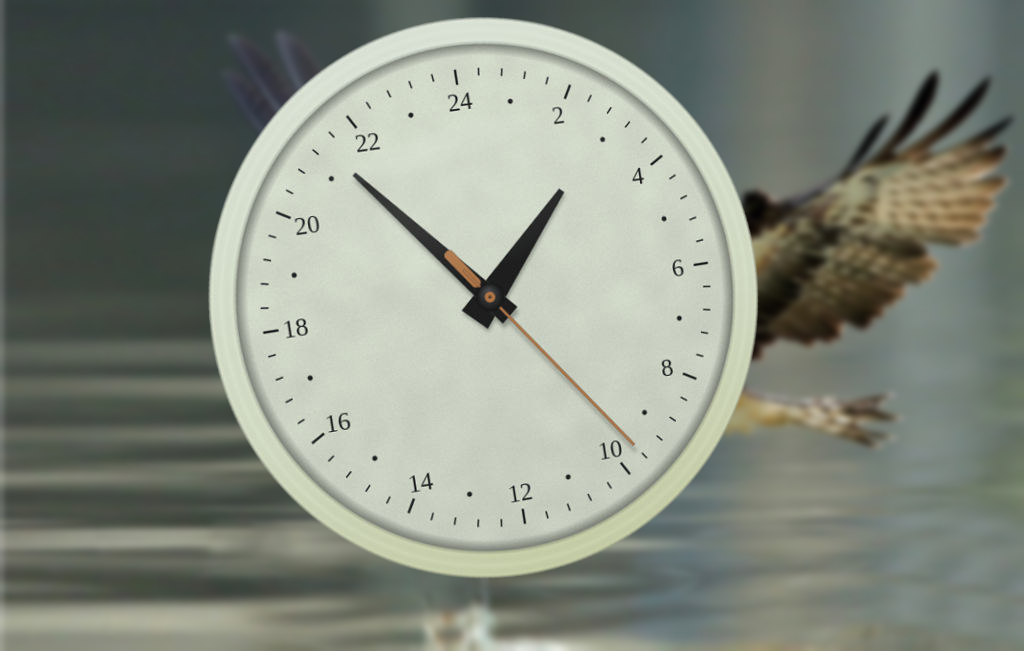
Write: 2:53:24
